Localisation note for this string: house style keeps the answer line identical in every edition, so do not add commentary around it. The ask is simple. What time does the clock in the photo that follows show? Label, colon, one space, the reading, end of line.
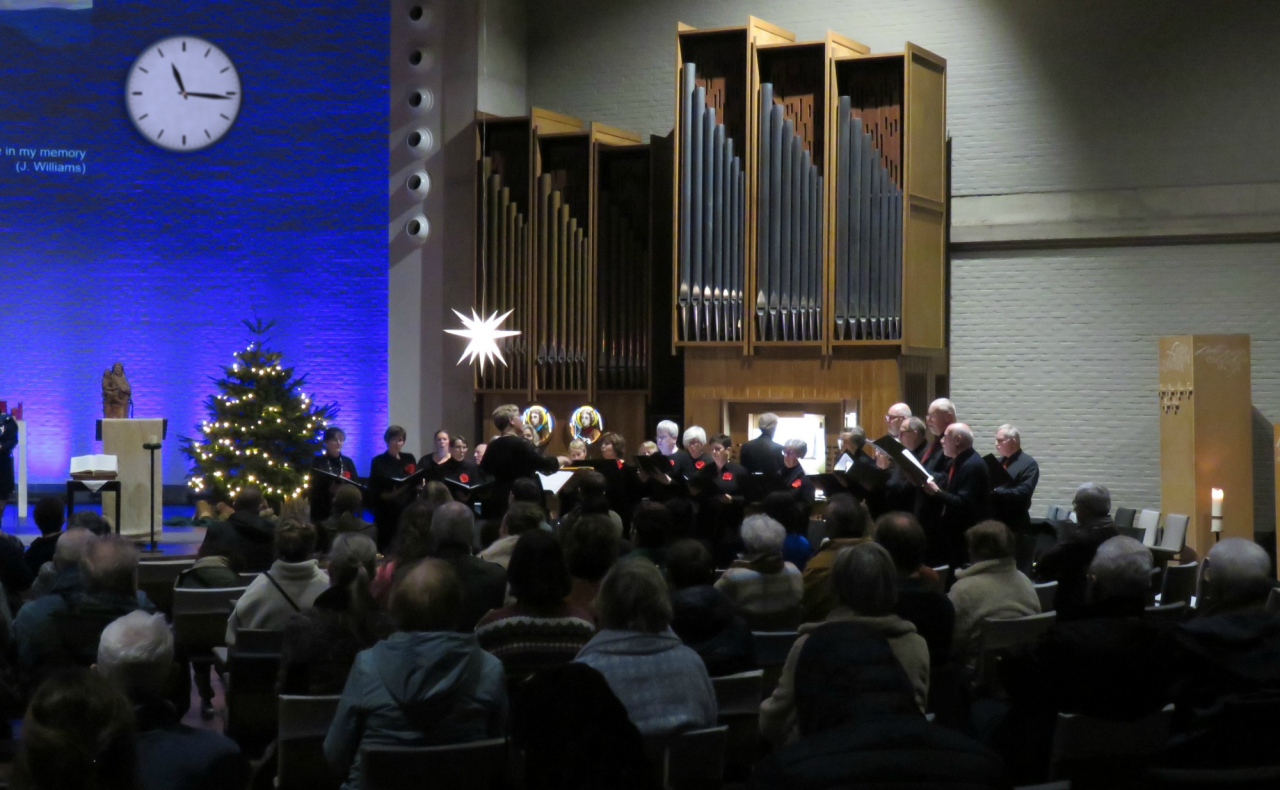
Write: 11:16
